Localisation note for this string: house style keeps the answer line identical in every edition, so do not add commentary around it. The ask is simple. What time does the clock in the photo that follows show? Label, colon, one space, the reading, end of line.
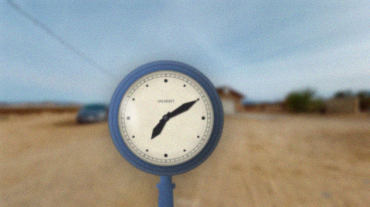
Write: 7:10
